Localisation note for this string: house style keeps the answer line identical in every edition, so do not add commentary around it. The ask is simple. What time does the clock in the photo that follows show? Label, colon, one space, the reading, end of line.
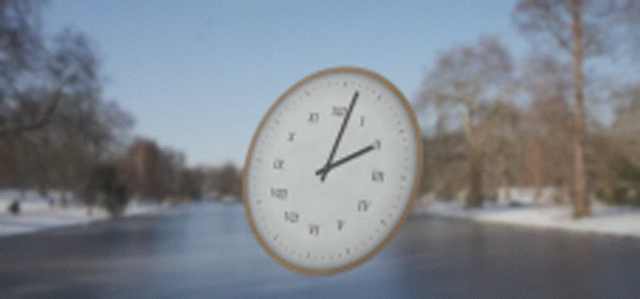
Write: 2:02
